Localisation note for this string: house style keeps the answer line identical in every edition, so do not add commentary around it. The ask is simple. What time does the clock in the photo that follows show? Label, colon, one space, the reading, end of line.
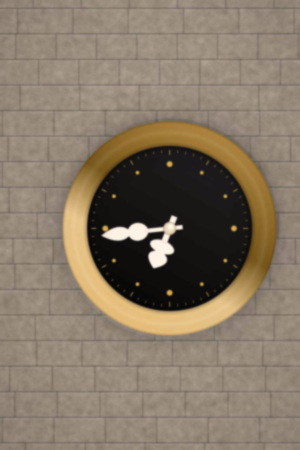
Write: 6:44
